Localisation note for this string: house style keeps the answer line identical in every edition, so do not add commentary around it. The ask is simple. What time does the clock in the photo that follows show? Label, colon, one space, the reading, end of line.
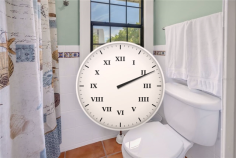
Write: 2:11
